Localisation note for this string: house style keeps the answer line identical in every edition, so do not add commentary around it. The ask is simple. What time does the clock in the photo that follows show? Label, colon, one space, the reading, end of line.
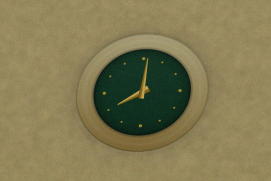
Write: 8:01
